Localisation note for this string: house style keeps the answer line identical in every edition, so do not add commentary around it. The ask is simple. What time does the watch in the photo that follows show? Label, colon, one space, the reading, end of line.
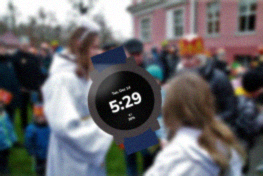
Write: 5:29
